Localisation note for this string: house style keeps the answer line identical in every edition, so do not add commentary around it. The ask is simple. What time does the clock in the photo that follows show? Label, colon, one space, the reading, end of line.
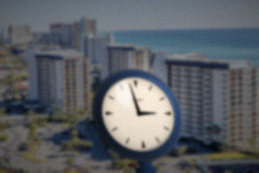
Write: 2:58
